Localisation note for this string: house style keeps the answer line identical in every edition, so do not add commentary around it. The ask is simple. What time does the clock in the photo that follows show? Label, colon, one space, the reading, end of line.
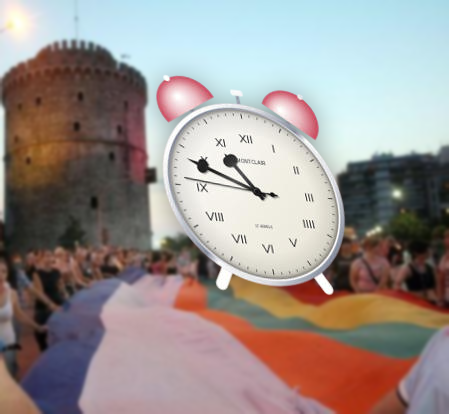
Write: 10:48:46
